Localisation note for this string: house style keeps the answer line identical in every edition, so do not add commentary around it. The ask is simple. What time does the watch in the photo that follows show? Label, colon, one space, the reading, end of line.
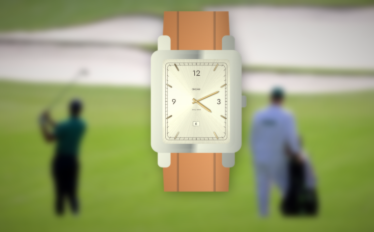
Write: 4:11
